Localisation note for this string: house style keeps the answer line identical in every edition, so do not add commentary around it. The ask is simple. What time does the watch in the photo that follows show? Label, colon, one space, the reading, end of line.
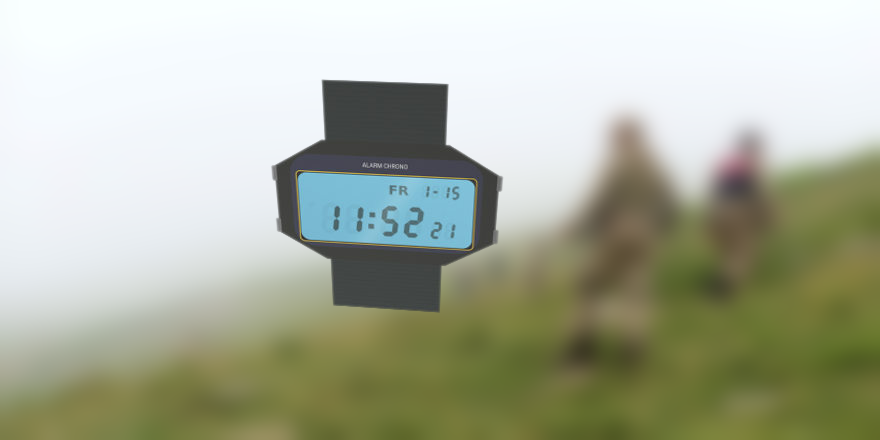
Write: 11:52:21
